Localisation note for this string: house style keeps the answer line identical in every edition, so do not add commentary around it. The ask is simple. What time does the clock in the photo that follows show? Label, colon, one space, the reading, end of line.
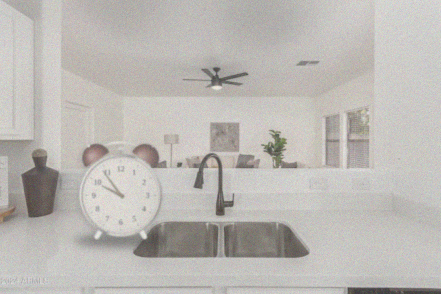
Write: 9:54
